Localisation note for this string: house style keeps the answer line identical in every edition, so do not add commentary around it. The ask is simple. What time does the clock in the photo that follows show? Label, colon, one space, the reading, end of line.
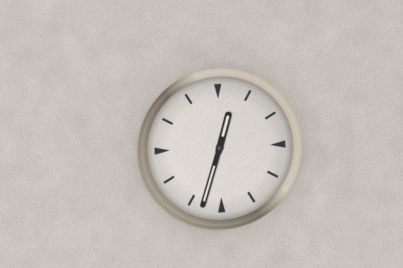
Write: 12:33
